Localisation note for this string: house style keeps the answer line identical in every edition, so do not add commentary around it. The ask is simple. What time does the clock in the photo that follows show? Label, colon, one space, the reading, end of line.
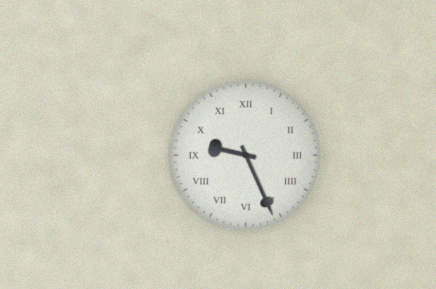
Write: 9:26
